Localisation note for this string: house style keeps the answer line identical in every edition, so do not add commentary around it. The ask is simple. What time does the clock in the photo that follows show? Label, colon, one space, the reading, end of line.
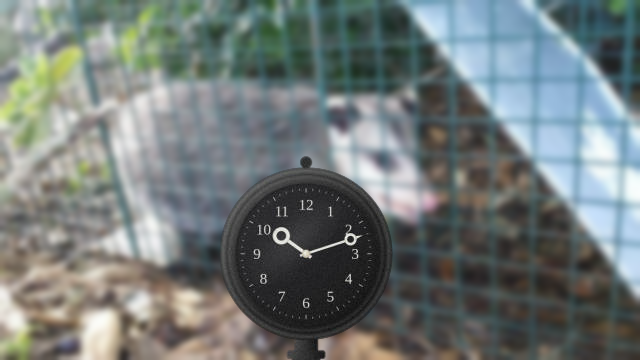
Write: 10:12
